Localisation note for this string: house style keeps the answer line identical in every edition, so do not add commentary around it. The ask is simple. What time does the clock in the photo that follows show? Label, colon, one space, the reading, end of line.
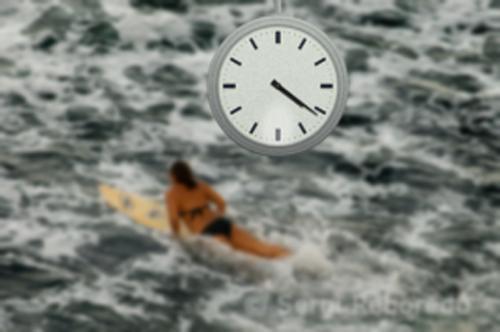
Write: 4:21
